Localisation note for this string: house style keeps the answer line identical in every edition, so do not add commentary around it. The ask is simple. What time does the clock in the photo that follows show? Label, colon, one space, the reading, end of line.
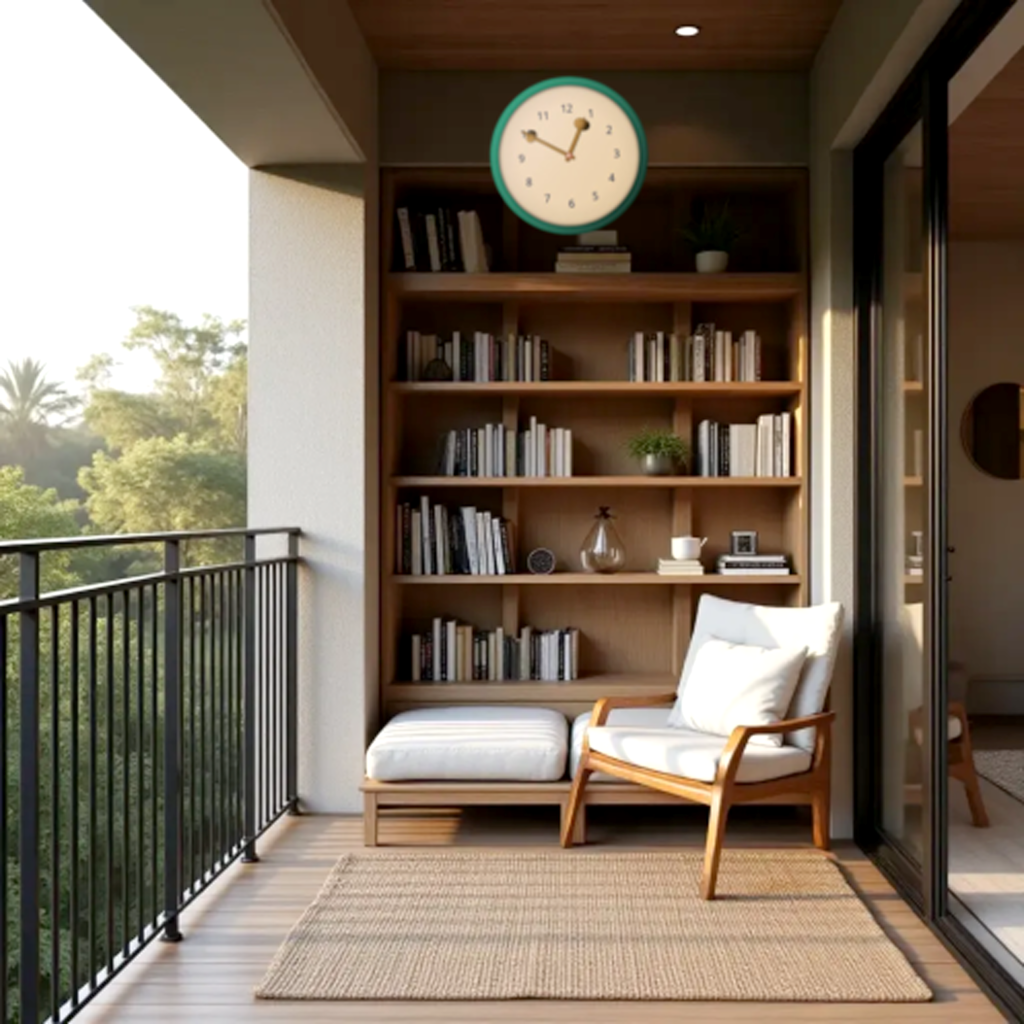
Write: 12:50
